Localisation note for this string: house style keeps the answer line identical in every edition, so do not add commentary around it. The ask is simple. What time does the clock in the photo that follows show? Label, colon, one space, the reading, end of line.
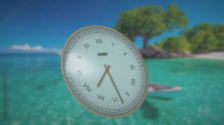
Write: 7:28
